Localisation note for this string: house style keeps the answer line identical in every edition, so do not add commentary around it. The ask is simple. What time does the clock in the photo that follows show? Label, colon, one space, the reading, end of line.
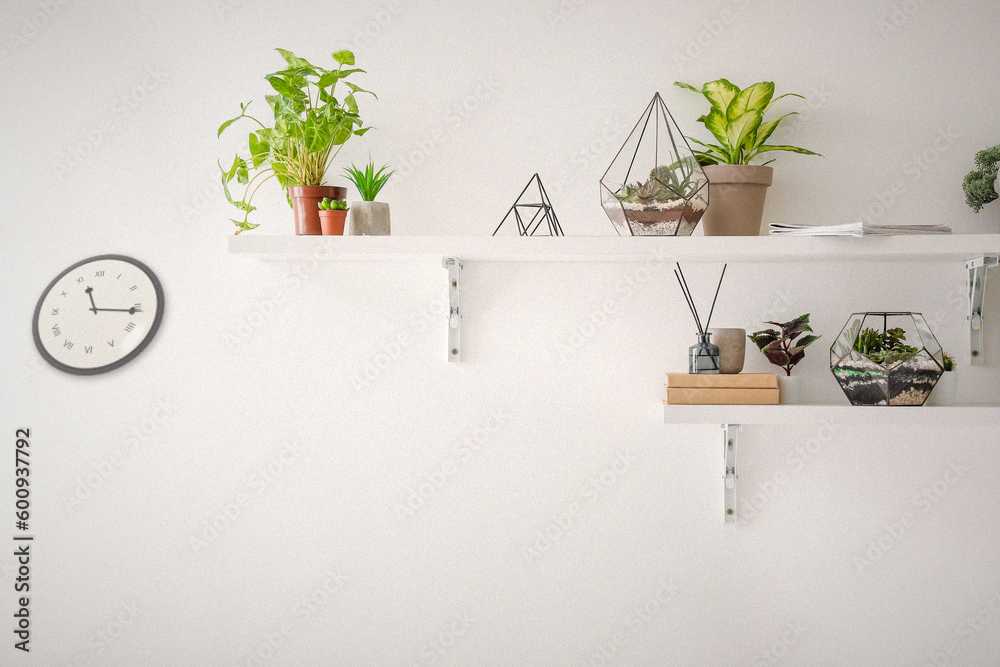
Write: 11:16
